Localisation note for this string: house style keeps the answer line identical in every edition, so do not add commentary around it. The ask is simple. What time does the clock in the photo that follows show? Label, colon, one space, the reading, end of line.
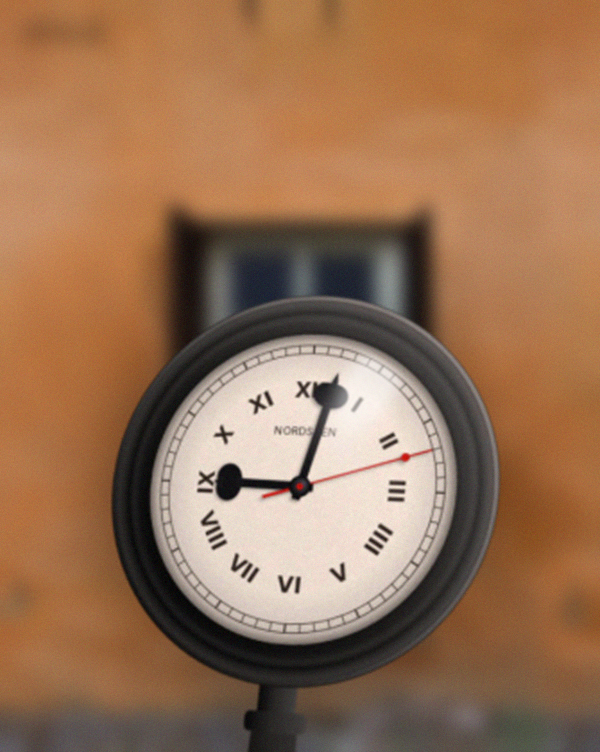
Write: 9:02:12
